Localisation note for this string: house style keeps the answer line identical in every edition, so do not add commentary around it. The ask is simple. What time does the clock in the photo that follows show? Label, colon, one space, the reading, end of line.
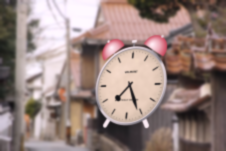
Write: 7:26
